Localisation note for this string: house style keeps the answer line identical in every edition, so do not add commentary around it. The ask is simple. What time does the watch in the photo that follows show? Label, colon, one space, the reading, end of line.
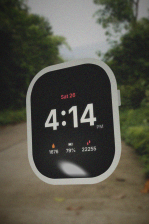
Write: 4:14
